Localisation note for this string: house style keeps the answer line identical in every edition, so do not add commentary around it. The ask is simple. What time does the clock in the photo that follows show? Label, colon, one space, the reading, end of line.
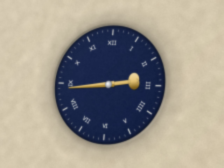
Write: 2:44
